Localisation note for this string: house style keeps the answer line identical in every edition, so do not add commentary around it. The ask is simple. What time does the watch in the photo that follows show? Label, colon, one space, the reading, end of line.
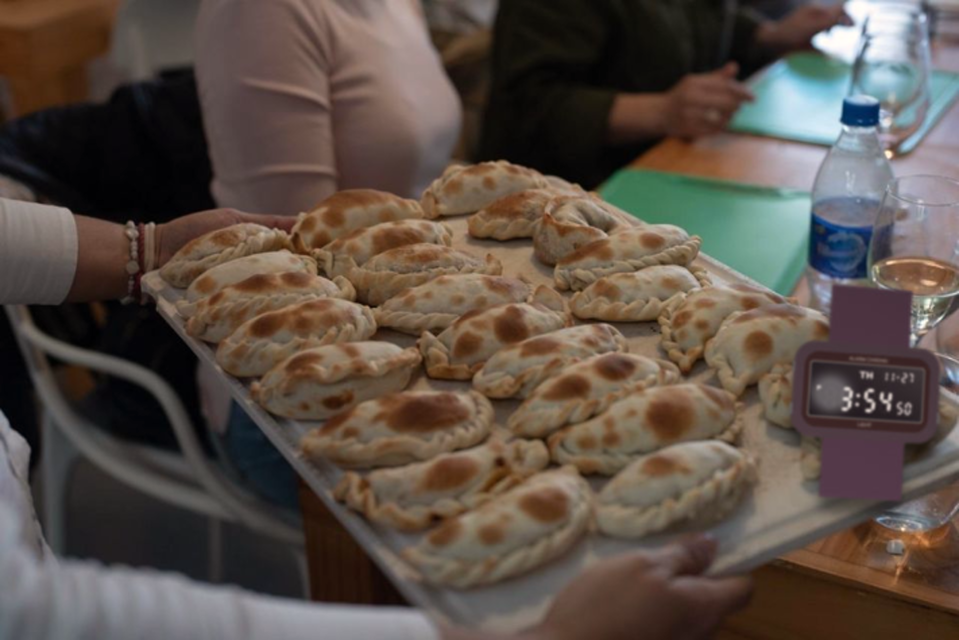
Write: 3:54
